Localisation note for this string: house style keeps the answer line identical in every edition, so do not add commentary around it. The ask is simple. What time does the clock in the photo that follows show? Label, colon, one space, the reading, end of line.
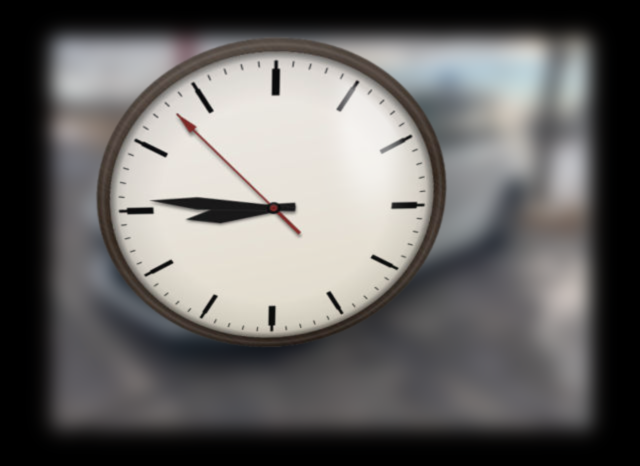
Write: 8:45:53
